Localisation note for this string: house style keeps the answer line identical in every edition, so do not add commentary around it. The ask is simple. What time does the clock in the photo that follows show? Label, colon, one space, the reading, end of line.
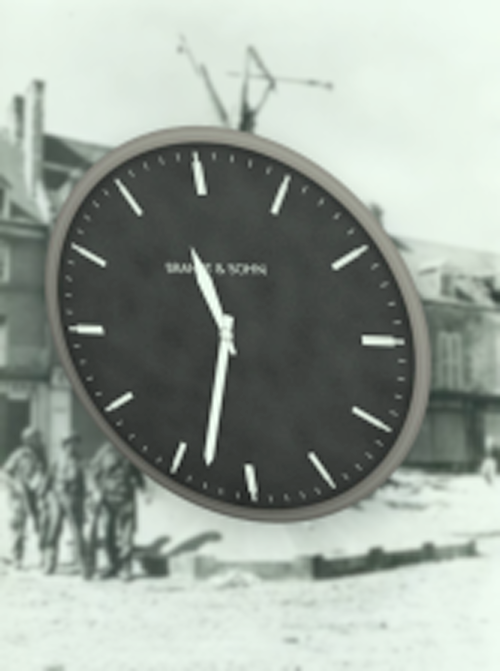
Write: 11:33
